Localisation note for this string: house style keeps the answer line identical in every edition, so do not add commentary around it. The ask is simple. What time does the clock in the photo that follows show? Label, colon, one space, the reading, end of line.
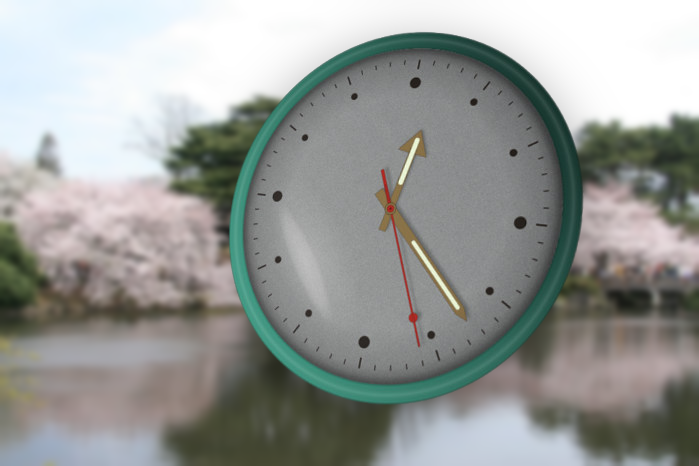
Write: 12:22:26
